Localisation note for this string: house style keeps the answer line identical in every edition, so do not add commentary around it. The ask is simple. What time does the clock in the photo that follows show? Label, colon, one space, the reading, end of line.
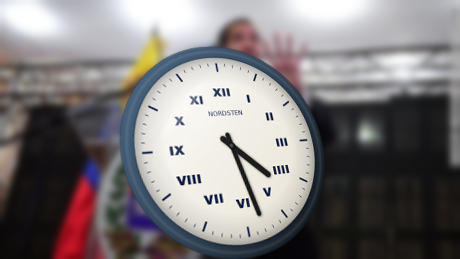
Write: 4:28
